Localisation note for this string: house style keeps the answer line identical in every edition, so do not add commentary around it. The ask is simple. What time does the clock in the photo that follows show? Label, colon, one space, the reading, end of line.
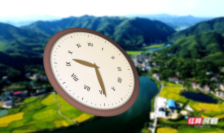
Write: 9:29
